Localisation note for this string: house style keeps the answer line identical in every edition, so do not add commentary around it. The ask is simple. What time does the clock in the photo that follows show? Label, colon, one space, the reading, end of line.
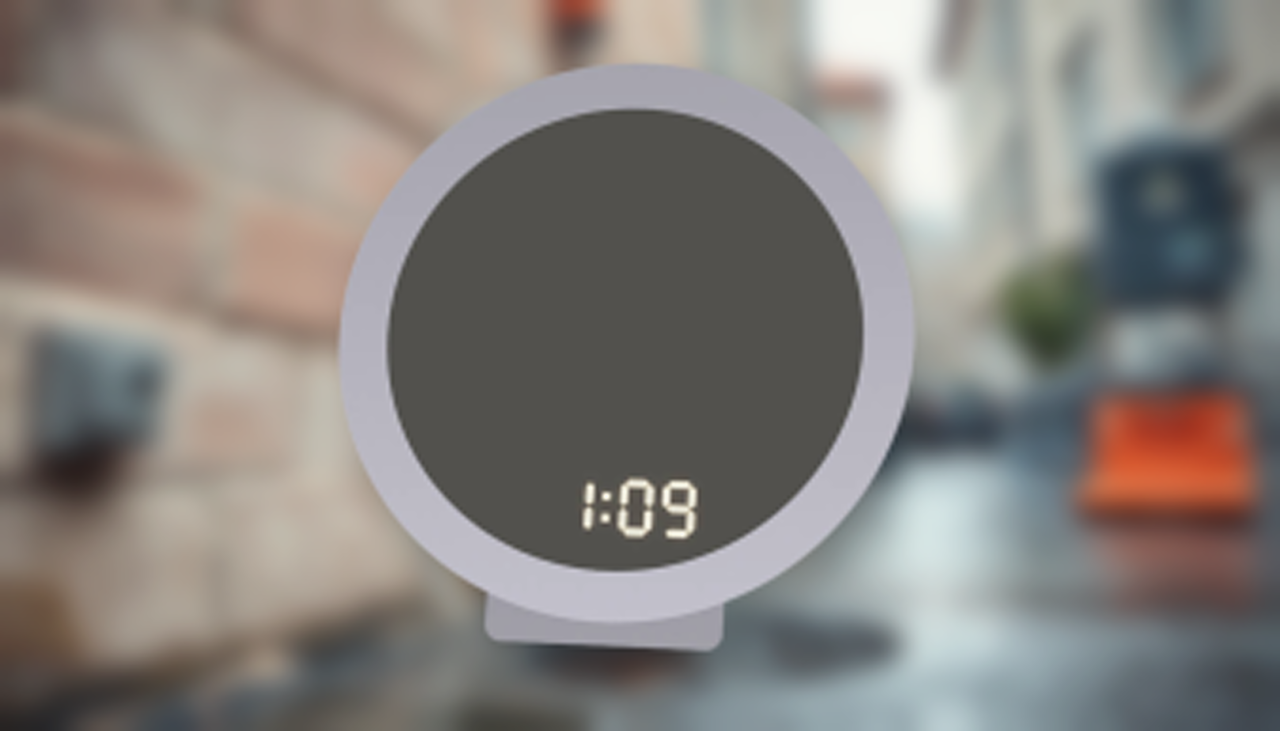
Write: 1:09
